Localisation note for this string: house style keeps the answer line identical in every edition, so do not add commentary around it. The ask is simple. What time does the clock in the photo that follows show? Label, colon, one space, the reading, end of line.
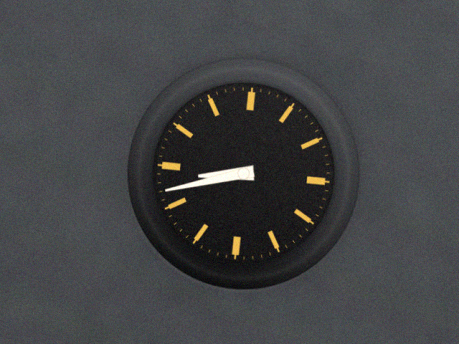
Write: 8:42
